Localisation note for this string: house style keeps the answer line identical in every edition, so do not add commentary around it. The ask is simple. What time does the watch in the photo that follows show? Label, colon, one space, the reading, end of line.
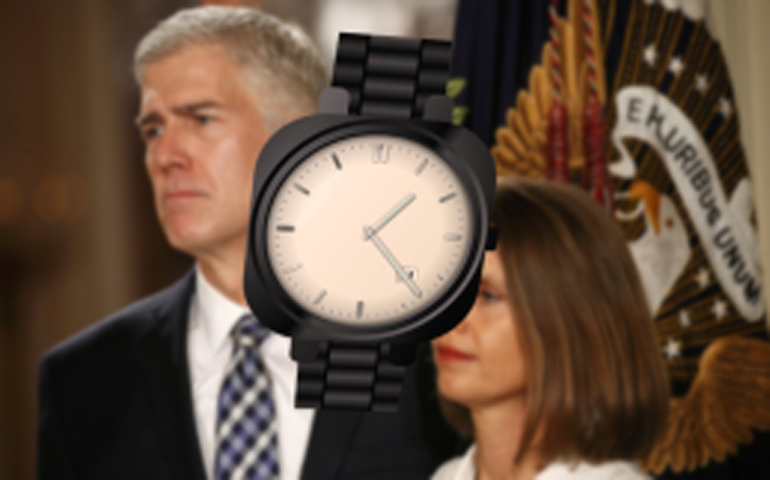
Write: 1:23
